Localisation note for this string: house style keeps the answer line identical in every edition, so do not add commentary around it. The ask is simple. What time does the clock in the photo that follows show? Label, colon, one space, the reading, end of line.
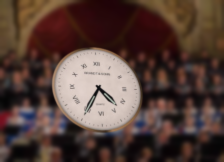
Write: 4:35
